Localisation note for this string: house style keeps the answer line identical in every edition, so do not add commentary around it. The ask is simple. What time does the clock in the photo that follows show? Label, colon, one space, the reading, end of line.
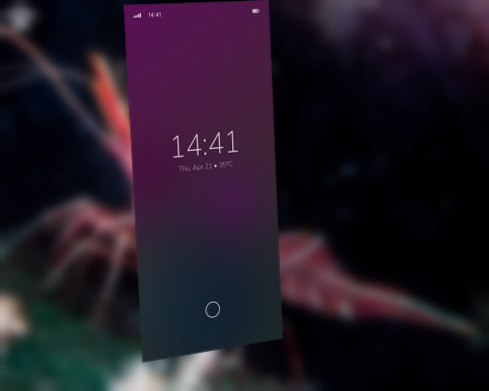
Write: 14:41
